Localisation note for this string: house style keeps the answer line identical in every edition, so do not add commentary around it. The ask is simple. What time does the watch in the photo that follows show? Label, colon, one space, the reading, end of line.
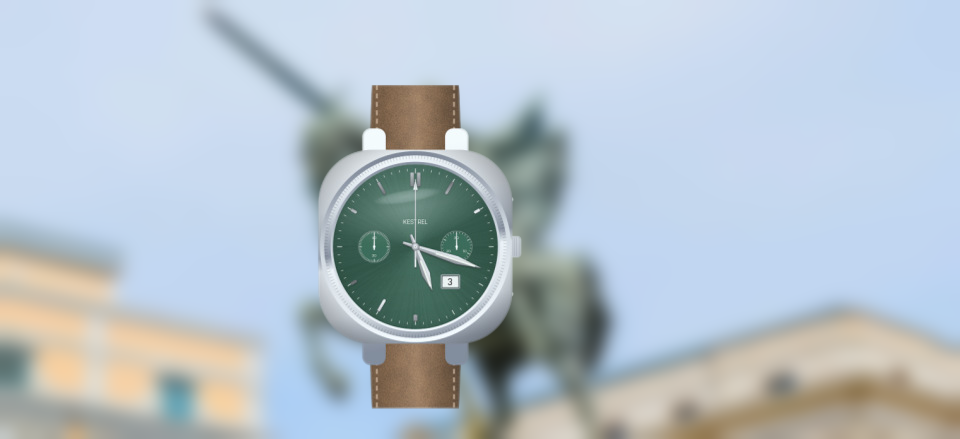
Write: 5:18
